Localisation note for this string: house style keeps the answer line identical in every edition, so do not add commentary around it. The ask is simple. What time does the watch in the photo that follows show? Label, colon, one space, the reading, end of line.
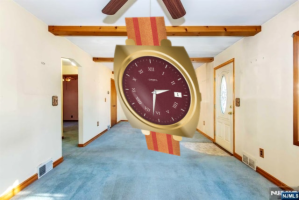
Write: 2:32
